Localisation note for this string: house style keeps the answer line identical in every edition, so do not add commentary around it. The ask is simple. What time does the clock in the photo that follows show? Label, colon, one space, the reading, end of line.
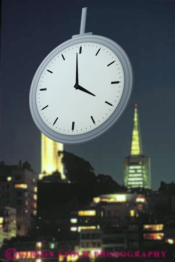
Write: 3:59
